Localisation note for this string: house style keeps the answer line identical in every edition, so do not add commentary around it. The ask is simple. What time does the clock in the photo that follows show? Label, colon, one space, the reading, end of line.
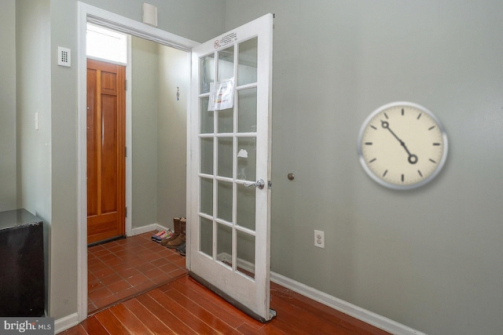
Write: 4:53
